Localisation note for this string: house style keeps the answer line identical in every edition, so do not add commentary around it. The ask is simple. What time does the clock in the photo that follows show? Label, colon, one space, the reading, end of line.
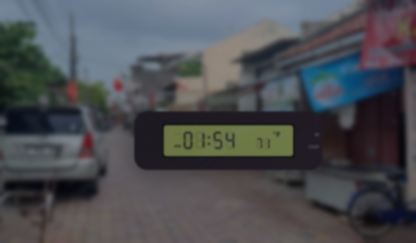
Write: 1:54
